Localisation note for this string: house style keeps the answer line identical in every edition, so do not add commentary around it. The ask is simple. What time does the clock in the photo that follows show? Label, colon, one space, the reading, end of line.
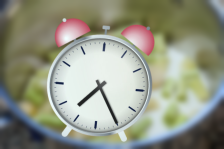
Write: 7:25
